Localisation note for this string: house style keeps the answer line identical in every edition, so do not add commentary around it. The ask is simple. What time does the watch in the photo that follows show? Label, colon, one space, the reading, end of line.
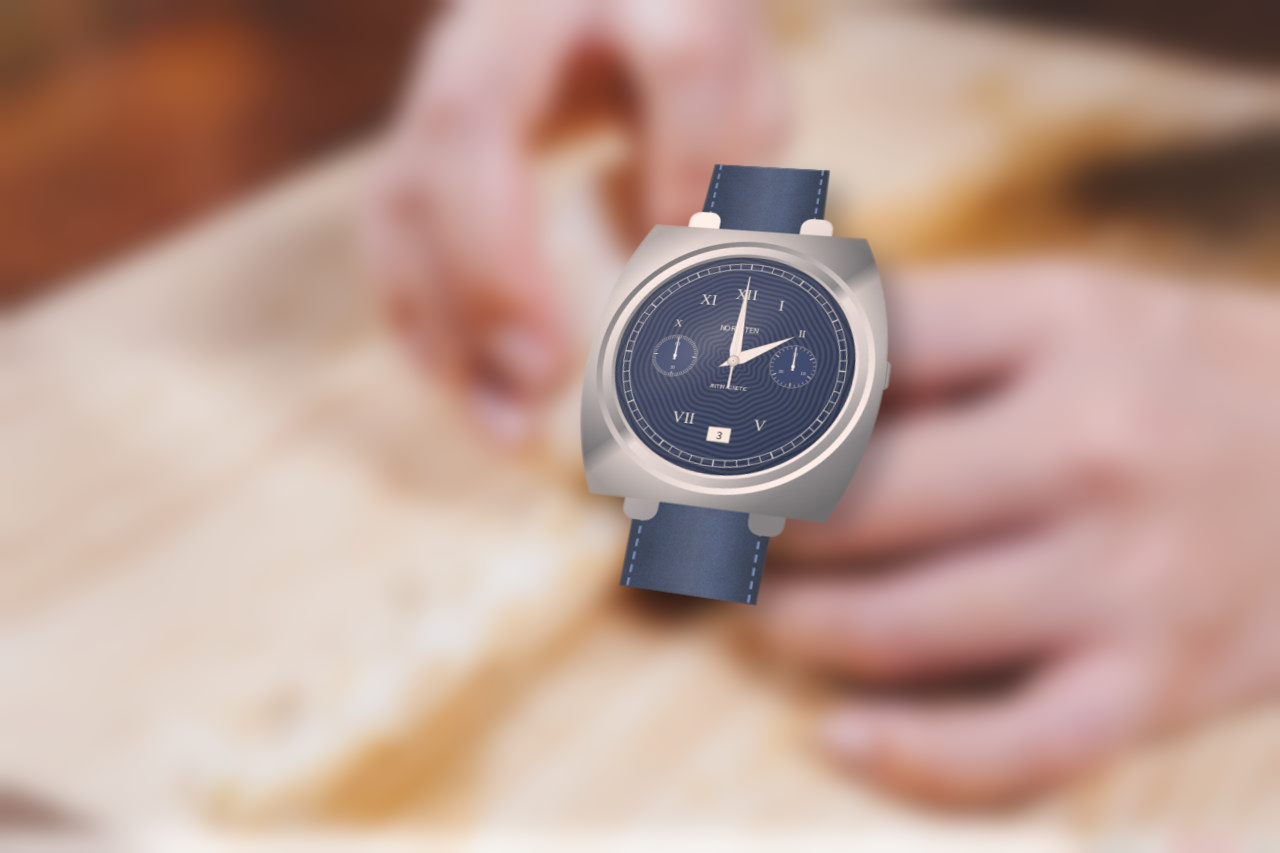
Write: 2:00
